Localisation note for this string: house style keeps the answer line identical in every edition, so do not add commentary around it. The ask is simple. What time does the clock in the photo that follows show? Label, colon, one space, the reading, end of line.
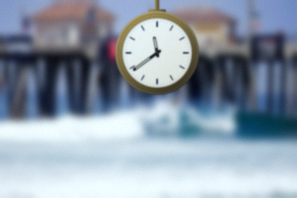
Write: 11:39
